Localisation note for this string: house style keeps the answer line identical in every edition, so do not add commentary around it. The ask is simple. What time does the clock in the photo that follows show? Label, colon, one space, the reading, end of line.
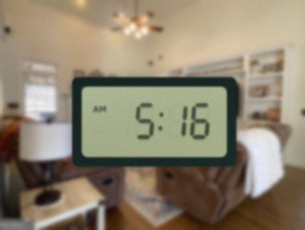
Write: 5:16
